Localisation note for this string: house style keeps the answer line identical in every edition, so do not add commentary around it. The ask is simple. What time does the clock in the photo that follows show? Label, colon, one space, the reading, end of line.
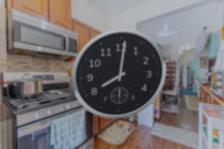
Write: 8:01
